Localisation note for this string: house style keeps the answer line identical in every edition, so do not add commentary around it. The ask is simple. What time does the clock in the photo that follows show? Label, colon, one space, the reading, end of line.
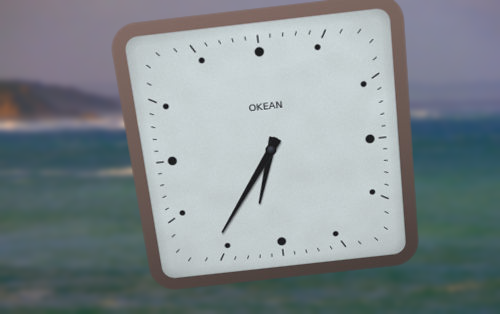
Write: 6:36
